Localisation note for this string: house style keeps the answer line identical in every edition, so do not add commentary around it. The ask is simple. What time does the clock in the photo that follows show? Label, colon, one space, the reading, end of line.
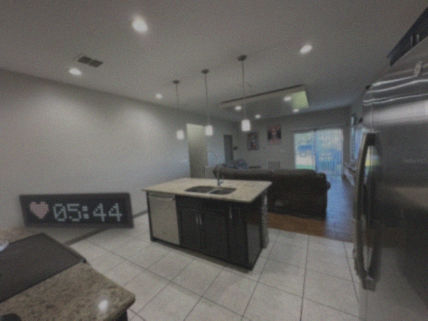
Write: 5:44
